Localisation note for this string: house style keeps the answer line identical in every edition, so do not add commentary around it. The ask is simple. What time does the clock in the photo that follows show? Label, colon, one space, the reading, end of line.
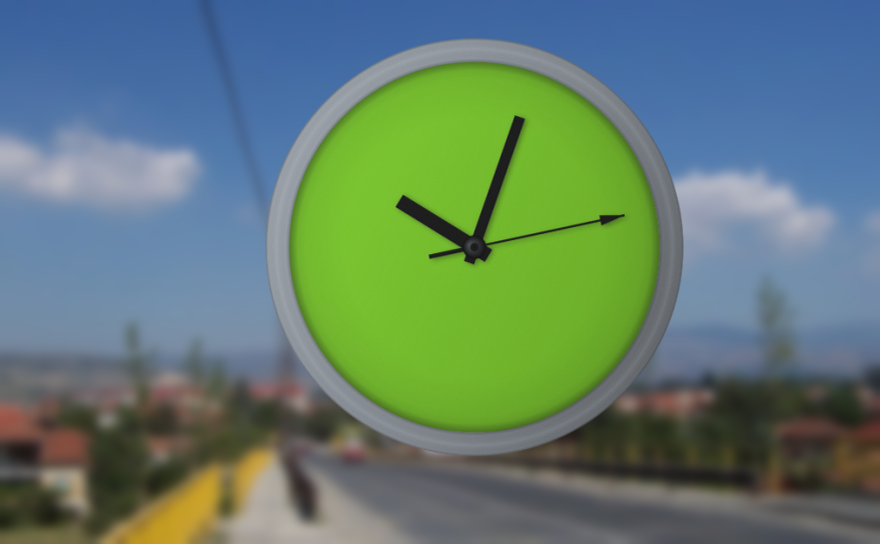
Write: 10:03:13
